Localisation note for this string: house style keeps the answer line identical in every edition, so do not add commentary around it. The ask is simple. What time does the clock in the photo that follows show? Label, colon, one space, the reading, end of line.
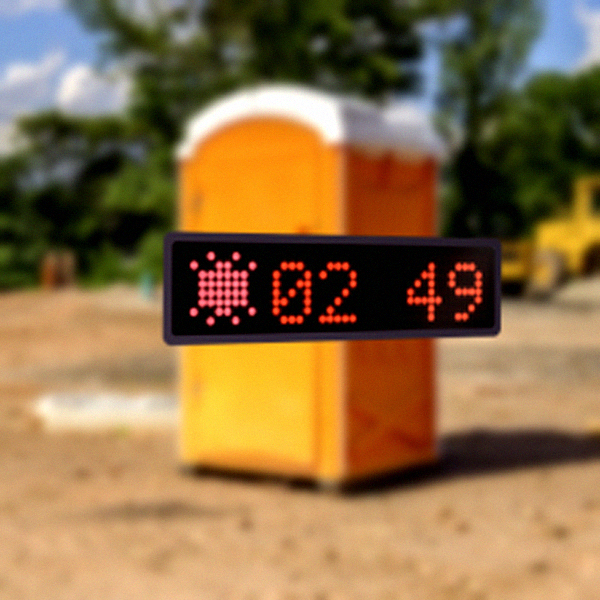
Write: 2:49
